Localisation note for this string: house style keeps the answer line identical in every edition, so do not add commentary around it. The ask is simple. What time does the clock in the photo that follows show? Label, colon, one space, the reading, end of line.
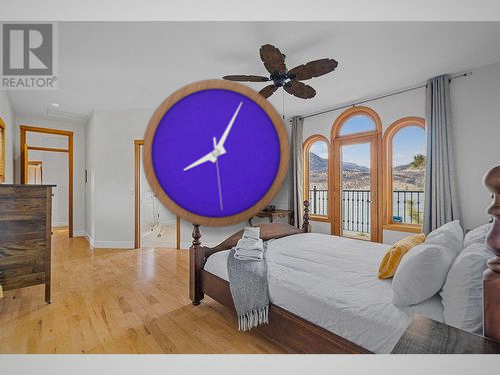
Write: 8:04:29
